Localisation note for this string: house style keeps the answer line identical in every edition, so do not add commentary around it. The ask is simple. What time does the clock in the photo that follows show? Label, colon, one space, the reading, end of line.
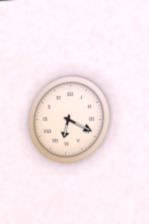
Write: 6:19
